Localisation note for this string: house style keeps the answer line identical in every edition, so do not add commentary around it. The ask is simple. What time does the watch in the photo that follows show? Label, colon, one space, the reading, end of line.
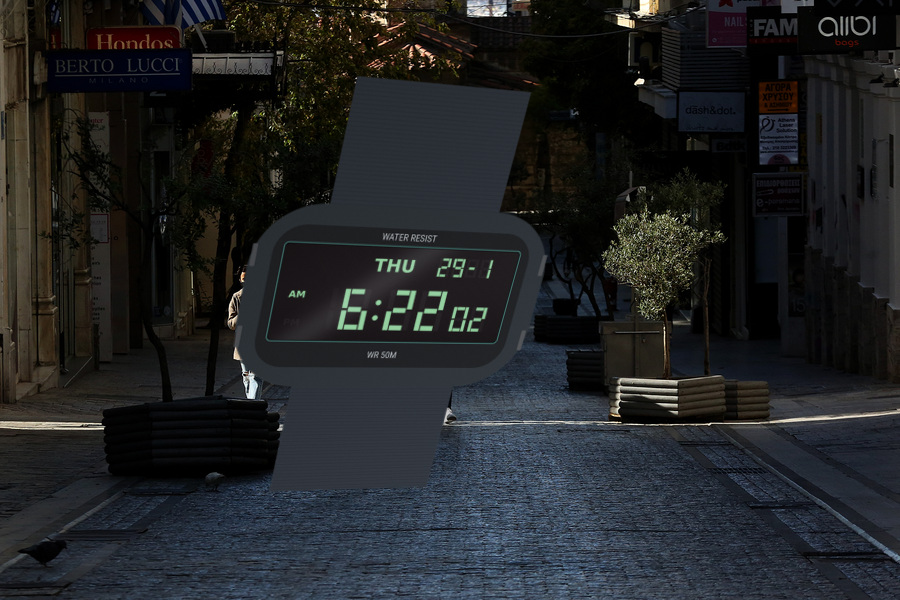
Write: 6:22:02
